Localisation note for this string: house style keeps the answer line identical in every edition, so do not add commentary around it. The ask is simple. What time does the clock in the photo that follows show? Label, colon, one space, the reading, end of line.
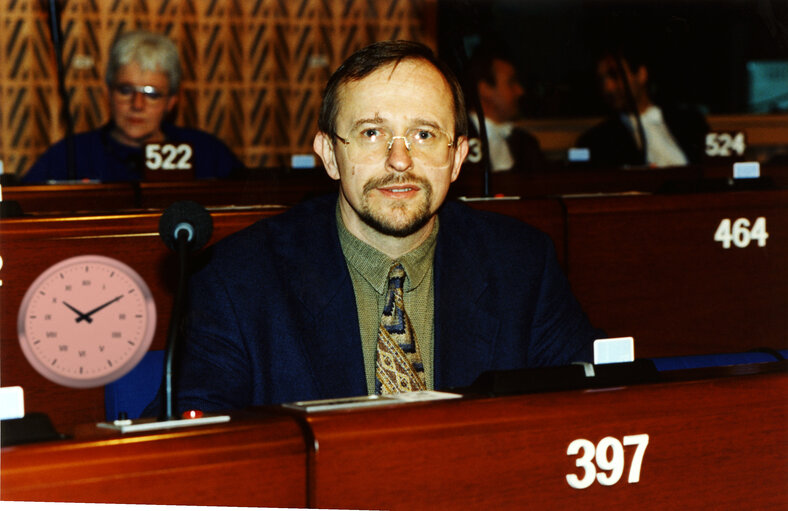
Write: 10:10
